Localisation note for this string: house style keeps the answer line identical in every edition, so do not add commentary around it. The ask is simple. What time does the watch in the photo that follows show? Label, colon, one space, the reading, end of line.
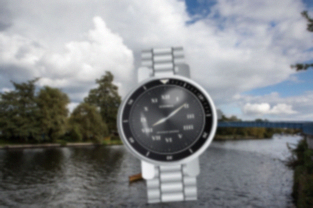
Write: 8:09
